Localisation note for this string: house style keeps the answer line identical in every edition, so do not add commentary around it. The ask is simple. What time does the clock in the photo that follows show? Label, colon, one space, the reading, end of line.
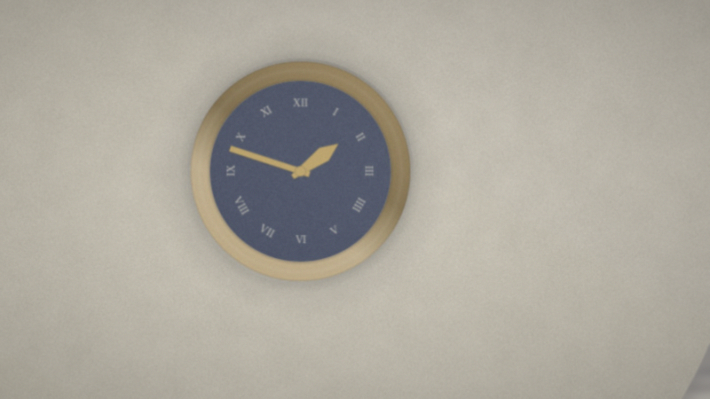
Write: 1:48
